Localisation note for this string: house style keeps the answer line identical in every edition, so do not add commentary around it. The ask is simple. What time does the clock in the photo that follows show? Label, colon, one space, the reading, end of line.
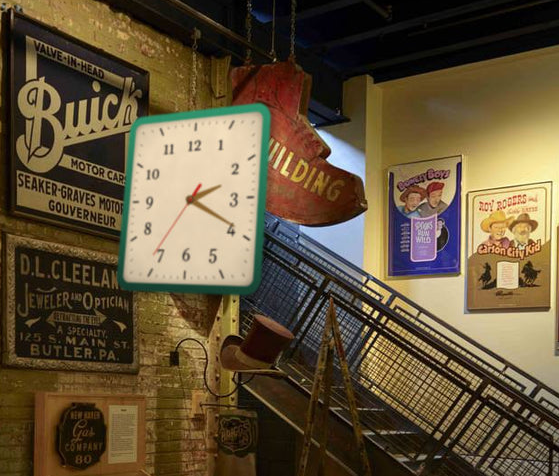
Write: 2:19:36
